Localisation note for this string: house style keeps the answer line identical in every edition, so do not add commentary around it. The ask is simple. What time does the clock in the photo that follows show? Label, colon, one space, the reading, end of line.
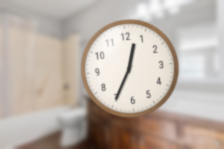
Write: 12:35
